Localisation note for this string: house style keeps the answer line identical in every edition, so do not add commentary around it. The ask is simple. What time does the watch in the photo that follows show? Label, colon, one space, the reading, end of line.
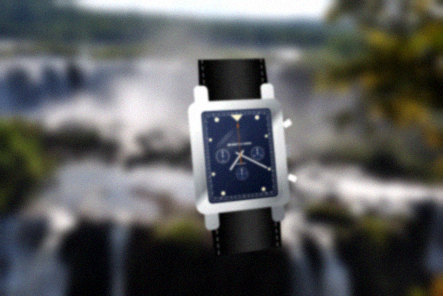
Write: 7:20
